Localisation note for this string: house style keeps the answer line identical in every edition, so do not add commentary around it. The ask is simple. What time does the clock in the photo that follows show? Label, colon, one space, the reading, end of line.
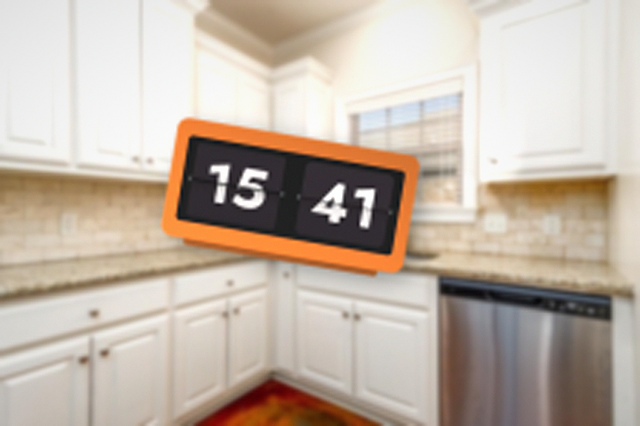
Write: 15:41
